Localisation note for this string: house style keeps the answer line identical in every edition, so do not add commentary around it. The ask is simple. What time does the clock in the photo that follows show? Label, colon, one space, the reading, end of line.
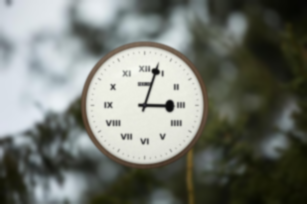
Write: 3:03
